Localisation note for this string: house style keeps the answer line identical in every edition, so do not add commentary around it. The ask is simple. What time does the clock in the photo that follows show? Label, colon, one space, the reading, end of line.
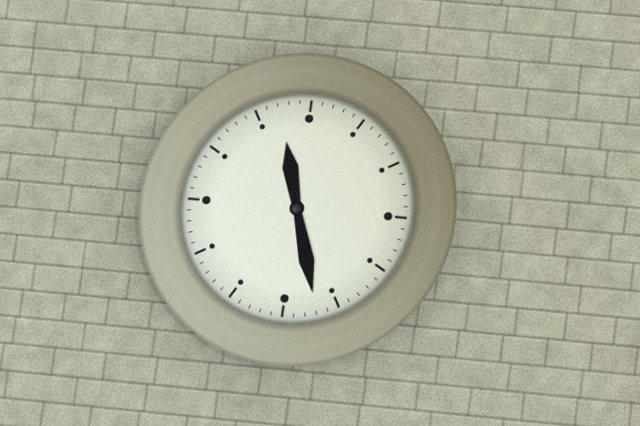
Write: 11:27
